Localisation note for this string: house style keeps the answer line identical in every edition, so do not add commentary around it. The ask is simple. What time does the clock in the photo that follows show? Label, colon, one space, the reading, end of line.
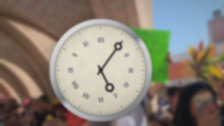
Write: 5:06
